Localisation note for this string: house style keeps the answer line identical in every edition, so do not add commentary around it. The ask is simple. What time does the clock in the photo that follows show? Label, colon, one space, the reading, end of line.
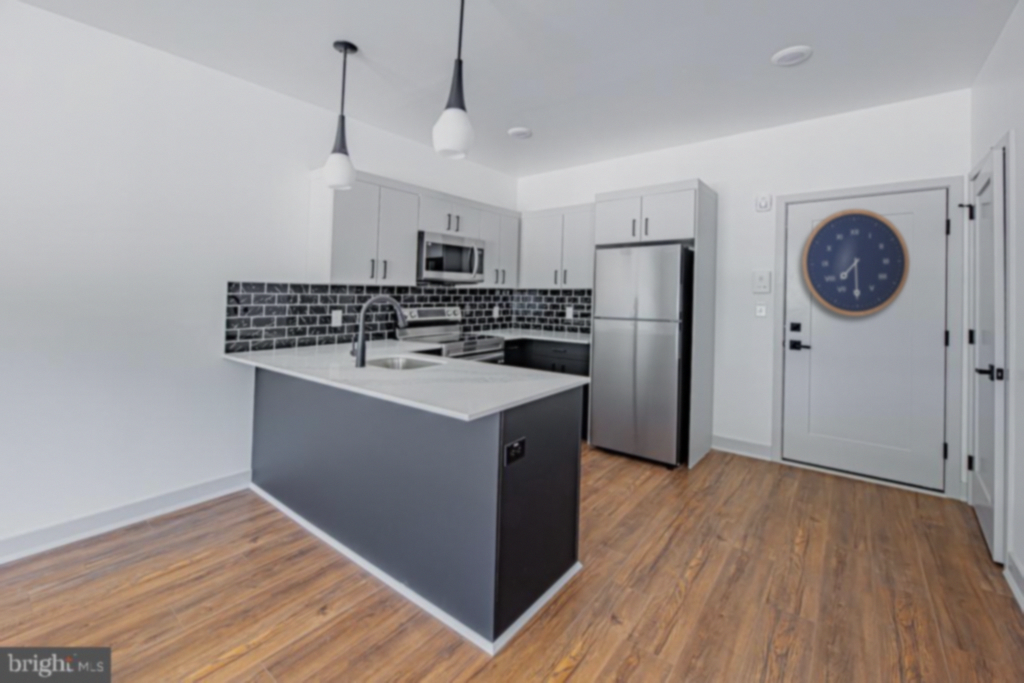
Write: 7:30
